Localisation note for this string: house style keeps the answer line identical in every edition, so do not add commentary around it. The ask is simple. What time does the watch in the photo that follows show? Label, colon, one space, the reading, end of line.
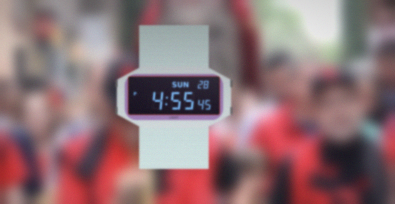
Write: 4:55
